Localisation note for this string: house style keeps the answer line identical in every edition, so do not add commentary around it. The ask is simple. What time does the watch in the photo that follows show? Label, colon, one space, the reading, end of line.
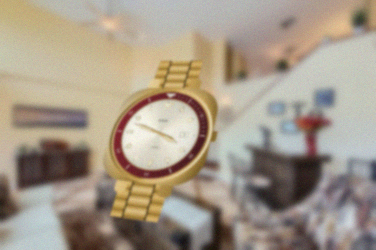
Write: 3:48
